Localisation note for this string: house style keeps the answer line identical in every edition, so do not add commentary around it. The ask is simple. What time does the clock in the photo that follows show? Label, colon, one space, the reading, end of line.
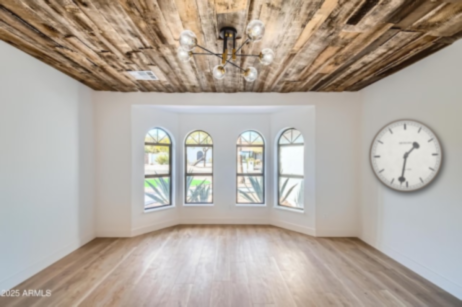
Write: 1:32
